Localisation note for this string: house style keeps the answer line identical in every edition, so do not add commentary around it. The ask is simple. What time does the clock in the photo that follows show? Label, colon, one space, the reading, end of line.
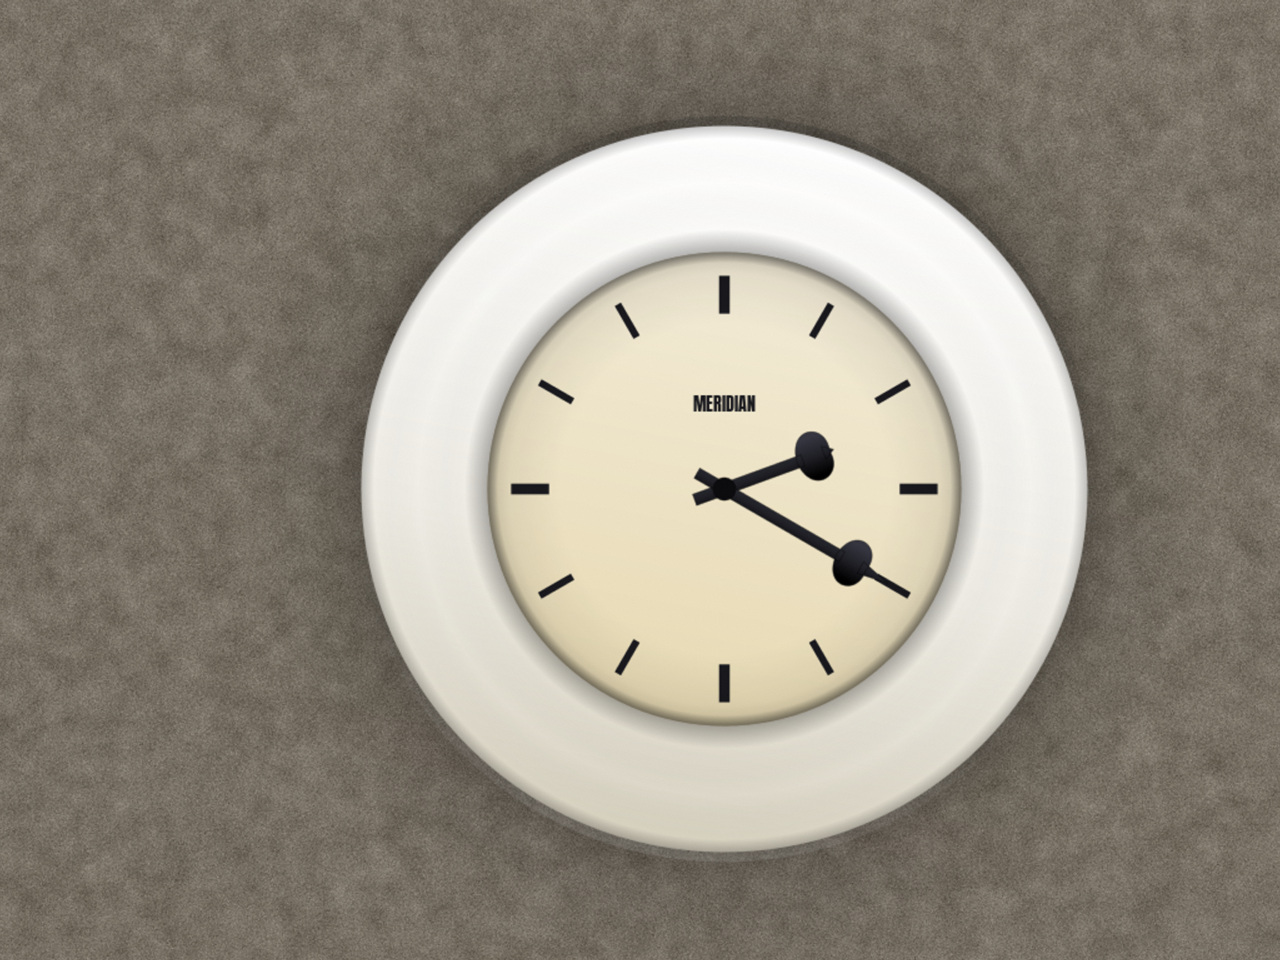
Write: 2:20
